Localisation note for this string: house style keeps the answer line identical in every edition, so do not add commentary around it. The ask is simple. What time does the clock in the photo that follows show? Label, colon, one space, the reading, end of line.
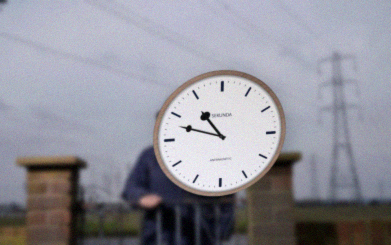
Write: 10:48
